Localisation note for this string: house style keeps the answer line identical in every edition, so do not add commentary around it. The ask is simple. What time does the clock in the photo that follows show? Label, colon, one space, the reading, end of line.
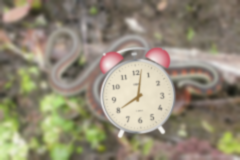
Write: 8:02
